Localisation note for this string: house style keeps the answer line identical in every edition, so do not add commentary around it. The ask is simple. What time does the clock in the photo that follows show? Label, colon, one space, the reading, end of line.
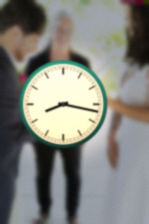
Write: 8:17
